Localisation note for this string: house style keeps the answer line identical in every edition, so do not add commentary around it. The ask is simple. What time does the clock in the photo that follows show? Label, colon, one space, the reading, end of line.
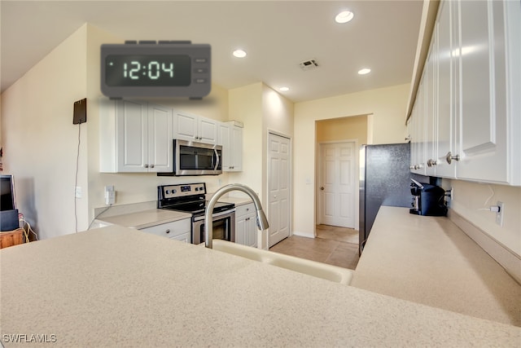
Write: 12:04
